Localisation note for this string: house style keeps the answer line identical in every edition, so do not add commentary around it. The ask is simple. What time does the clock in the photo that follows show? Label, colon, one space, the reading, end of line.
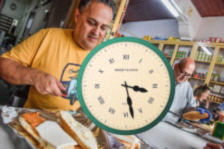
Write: 3:28
